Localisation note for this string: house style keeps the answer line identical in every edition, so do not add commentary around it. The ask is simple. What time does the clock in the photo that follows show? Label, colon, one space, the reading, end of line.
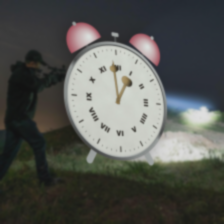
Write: 12:59
